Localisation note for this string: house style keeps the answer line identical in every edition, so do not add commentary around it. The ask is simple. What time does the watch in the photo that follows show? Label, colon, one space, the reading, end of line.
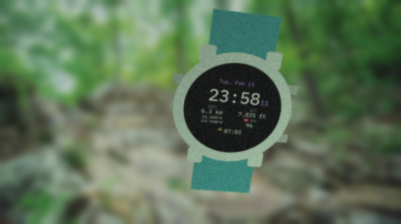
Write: 23:58
